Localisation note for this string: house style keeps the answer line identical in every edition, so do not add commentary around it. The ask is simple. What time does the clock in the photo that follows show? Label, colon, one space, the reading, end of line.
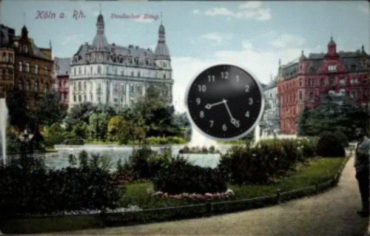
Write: 8:26
